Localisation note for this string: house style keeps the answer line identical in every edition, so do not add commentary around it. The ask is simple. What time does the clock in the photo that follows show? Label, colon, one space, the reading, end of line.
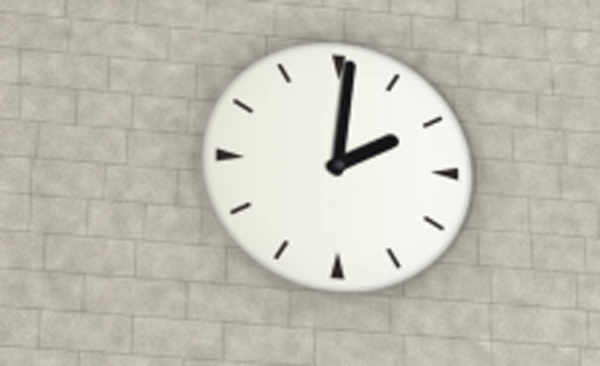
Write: 2:01
